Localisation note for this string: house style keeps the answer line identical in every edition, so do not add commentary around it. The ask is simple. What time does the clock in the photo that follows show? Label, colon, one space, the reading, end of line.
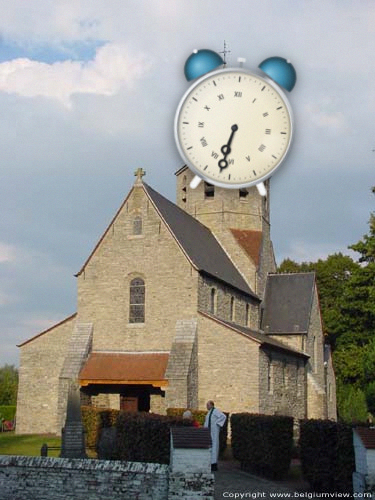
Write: 6:32
